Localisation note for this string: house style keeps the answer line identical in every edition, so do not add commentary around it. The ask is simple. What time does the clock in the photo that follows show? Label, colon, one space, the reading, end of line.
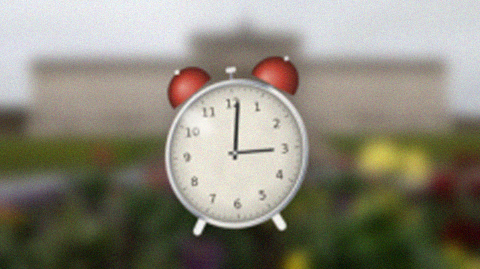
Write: 3:01
